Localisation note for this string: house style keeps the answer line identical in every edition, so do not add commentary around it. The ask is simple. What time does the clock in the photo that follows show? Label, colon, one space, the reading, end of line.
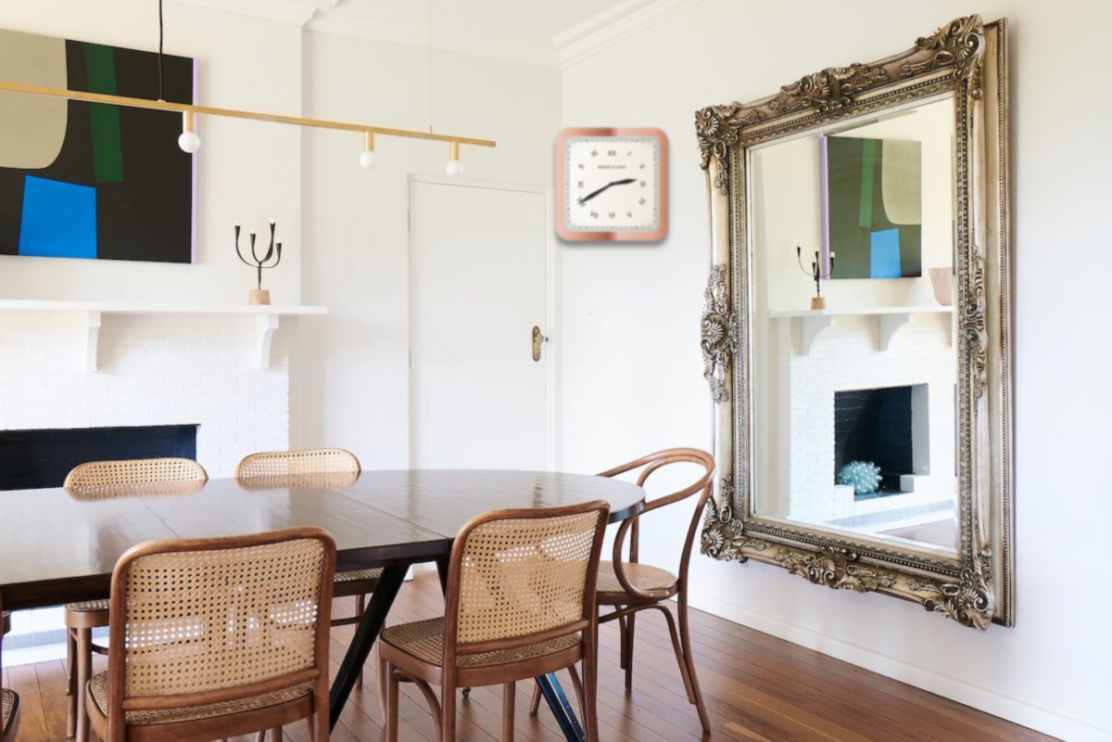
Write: 2:40
